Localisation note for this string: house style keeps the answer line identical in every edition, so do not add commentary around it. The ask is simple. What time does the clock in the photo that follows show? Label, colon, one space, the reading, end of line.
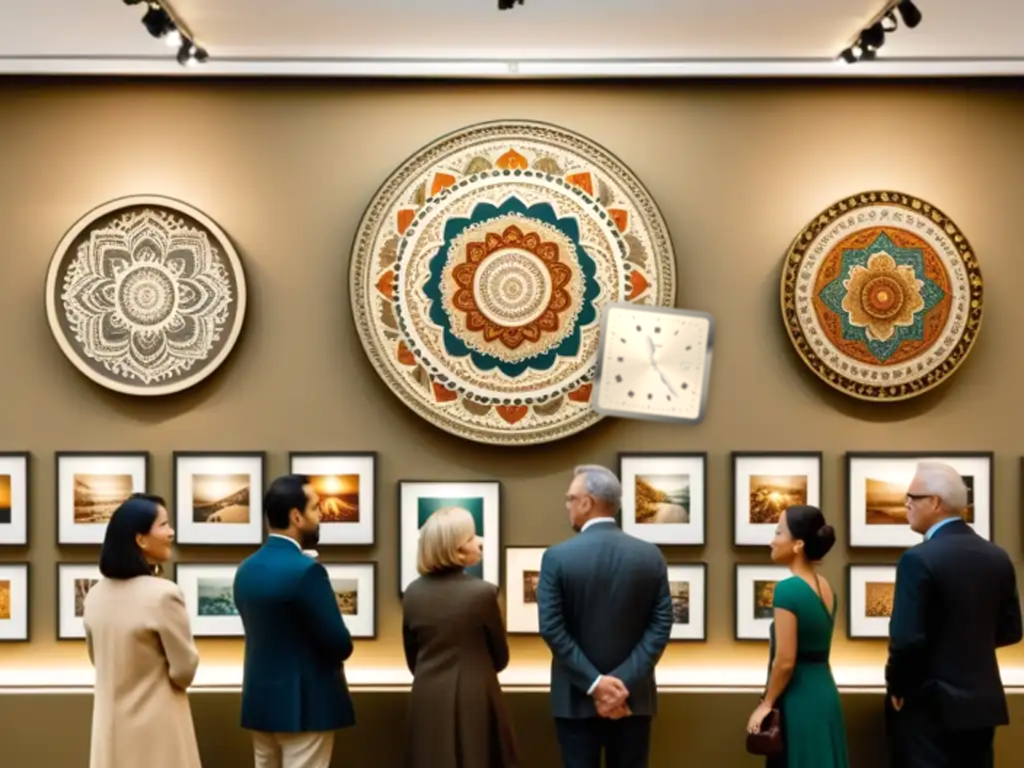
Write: 11:23
